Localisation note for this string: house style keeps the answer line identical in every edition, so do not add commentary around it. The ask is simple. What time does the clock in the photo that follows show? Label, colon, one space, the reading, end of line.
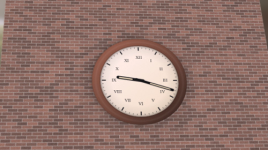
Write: 9:18
